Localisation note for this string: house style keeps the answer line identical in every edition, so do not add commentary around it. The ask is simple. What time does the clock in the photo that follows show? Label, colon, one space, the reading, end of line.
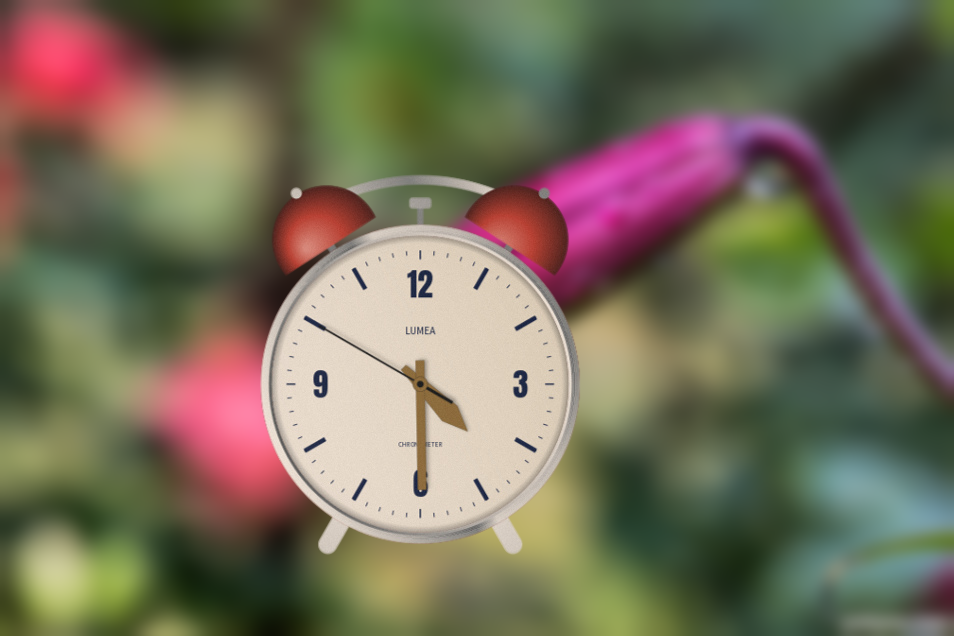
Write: 4:29:50
